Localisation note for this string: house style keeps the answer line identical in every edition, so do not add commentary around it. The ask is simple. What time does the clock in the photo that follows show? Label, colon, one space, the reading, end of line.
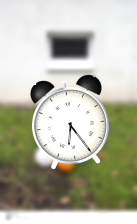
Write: 6:25
